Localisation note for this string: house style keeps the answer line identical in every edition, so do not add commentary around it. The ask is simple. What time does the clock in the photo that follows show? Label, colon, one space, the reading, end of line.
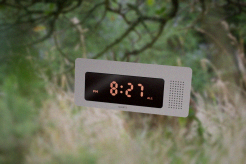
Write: 8:27
